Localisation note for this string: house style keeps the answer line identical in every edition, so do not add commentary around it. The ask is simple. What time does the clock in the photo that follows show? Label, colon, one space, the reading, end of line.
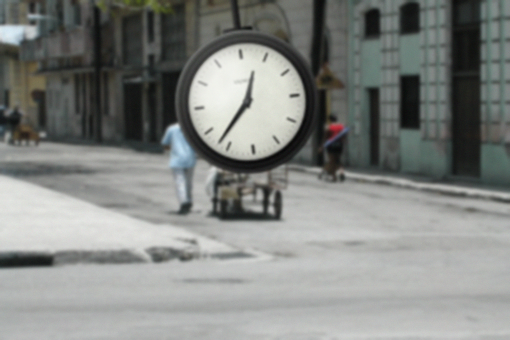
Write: 12:37
